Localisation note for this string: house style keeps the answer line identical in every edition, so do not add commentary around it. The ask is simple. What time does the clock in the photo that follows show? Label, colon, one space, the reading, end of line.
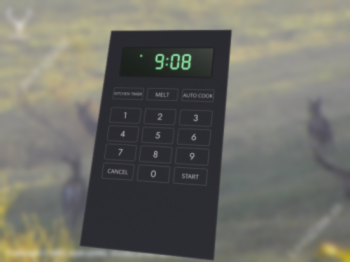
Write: 9:08
